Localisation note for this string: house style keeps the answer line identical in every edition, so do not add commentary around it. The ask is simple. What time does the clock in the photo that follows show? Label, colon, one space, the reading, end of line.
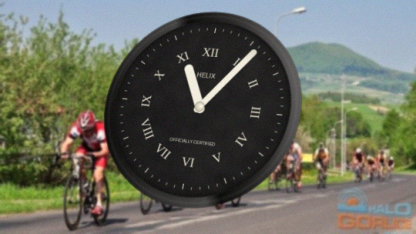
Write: 11:06
